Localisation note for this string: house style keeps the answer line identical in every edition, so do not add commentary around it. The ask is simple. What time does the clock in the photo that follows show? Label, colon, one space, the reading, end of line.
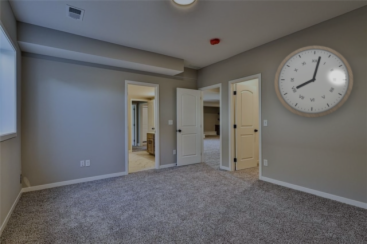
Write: 8:02
